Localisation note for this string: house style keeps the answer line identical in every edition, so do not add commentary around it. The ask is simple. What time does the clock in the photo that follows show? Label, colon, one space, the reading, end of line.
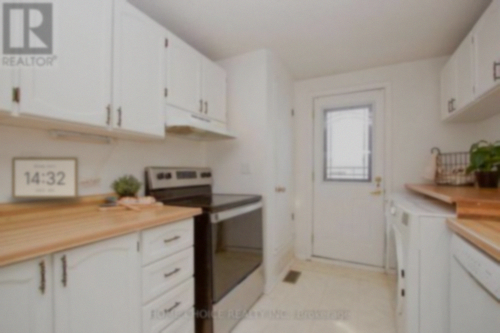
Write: 14:32
